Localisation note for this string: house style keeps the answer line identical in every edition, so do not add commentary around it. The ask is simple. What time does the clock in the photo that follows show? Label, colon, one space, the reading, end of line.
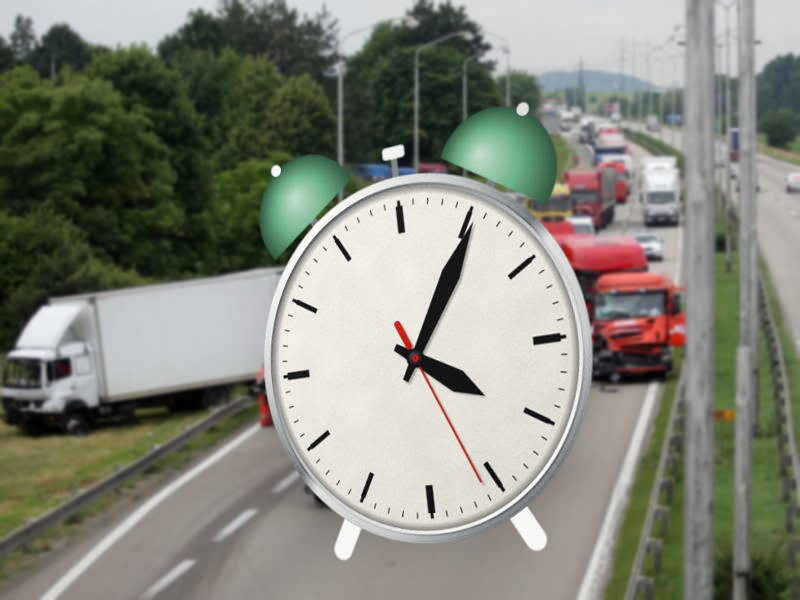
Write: 4:05:26
